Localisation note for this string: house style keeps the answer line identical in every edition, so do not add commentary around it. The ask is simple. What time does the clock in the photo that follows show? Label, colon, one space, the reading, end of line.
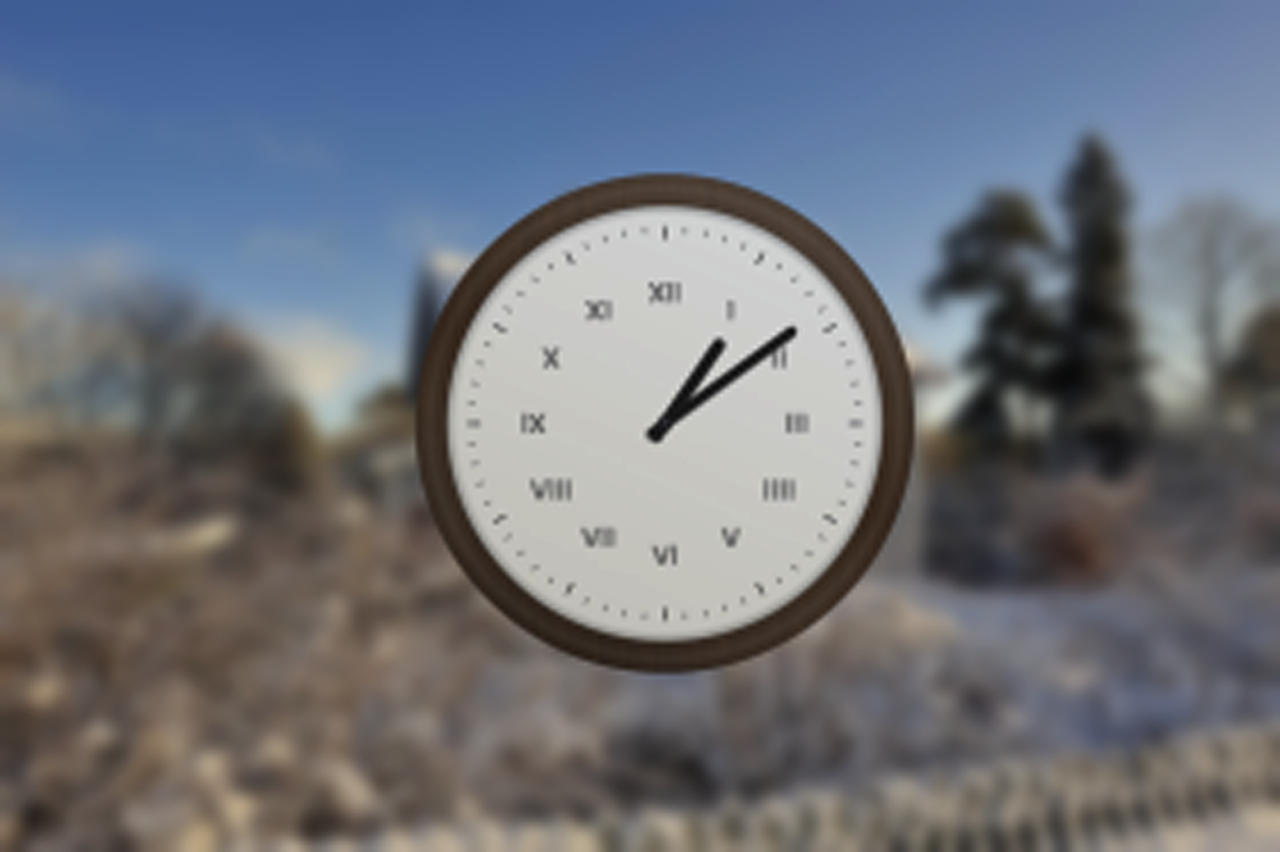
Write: 1:09
